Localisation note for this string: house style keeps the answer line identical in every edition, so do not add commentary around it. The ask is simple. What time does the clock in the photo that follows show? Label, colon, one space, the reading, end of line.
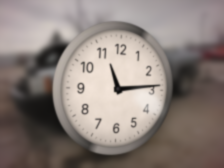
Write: 11:14
